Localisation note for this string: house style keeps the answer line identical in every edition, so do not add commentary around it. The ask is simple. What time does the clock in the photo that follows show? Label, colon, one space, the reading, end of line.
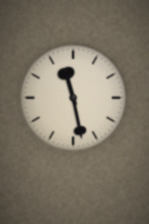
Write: 11:28
